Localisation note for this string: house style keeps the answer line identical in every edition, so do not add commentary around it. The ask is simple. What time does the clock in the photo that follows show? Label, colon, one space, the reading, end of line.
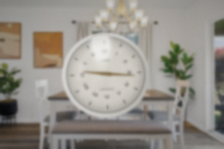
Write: 9:16
